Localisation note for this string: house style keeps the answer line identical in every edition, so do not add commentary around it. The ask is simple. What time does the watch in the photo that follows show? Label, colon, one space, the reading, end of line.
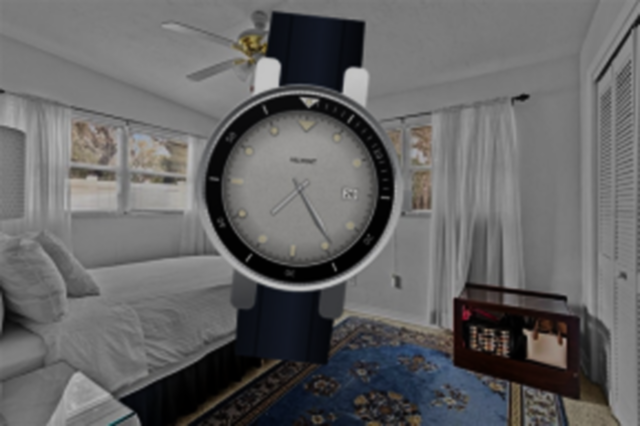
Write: 7:24
